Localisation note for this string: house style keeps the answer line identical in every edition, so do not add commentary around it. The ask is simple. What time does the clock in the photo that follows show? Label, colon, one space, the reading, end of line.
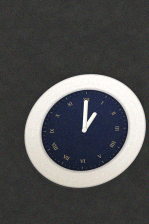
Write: 1:00
